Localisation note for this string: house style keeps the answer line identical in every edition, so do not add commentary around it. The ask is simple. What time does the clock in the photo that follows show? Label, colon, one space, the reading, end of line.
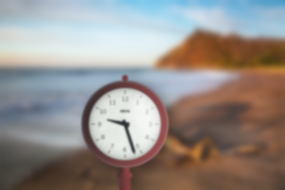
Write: 9:27
